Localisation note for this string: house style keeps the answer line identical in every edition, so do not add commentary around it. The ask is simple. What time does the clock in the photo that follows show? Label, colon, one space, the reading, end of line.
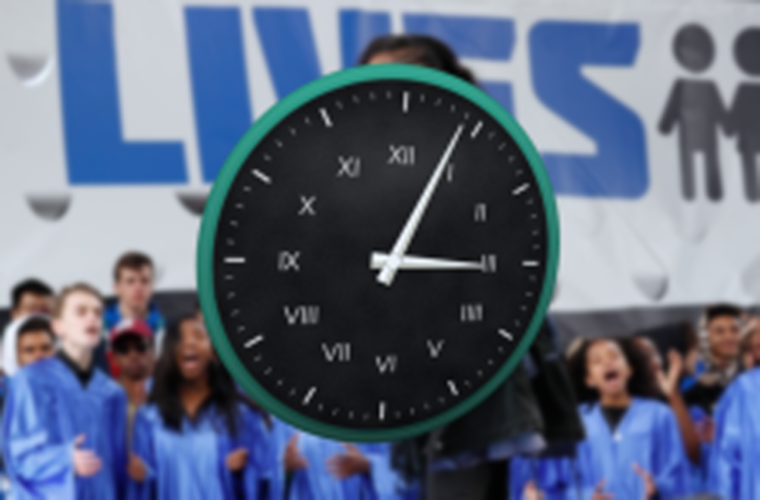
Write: 3:04
